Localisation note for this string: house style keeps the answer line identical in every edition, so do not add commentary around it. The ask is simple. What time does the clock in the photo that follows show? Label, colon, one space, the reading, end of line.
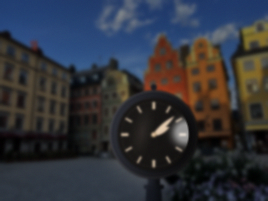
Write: 2:08
